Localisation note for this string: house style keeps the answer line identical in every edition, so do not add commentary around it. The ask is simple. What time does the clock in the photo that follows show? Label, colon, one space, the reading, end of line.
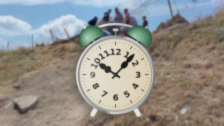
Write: 10:07
